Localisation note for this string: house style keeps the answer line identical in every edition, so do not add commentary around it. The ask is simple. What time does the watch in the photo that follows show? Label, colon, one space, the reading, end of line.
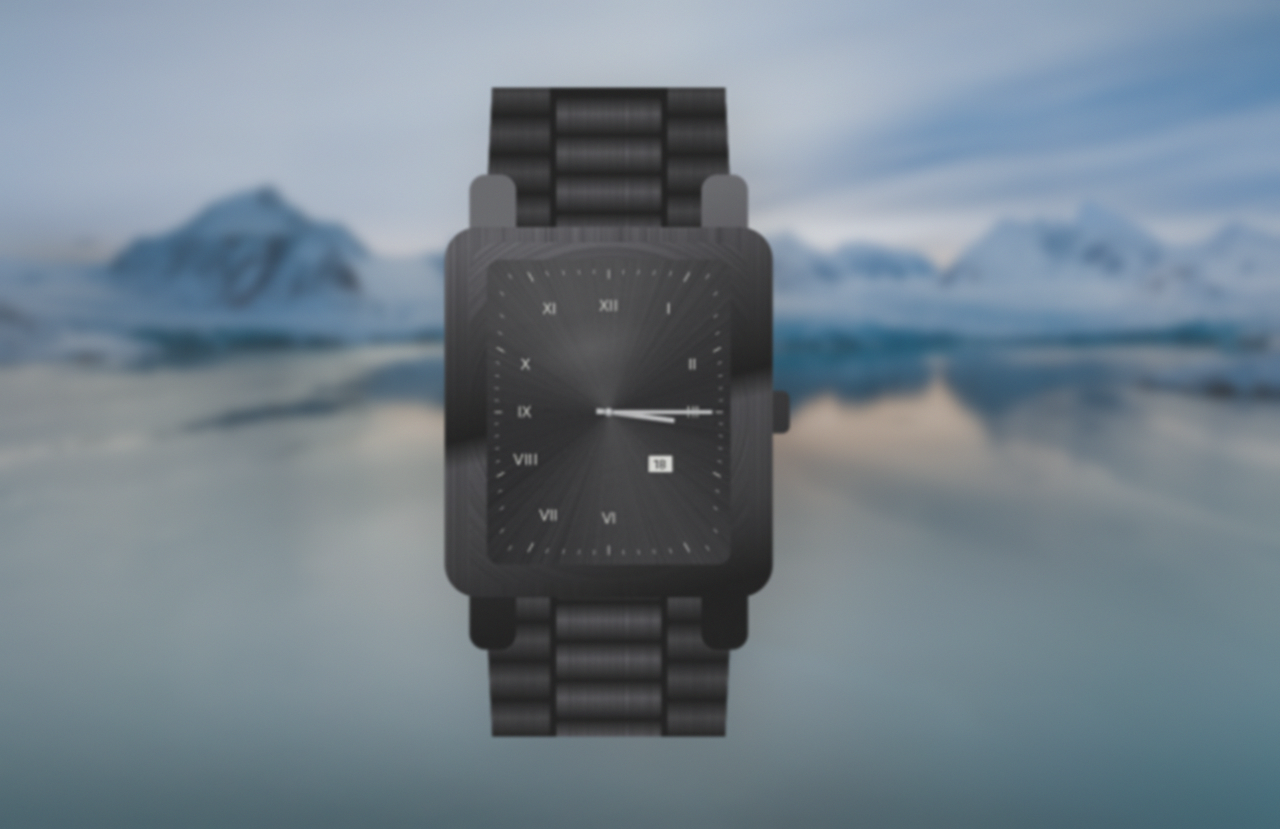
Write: 3:15
